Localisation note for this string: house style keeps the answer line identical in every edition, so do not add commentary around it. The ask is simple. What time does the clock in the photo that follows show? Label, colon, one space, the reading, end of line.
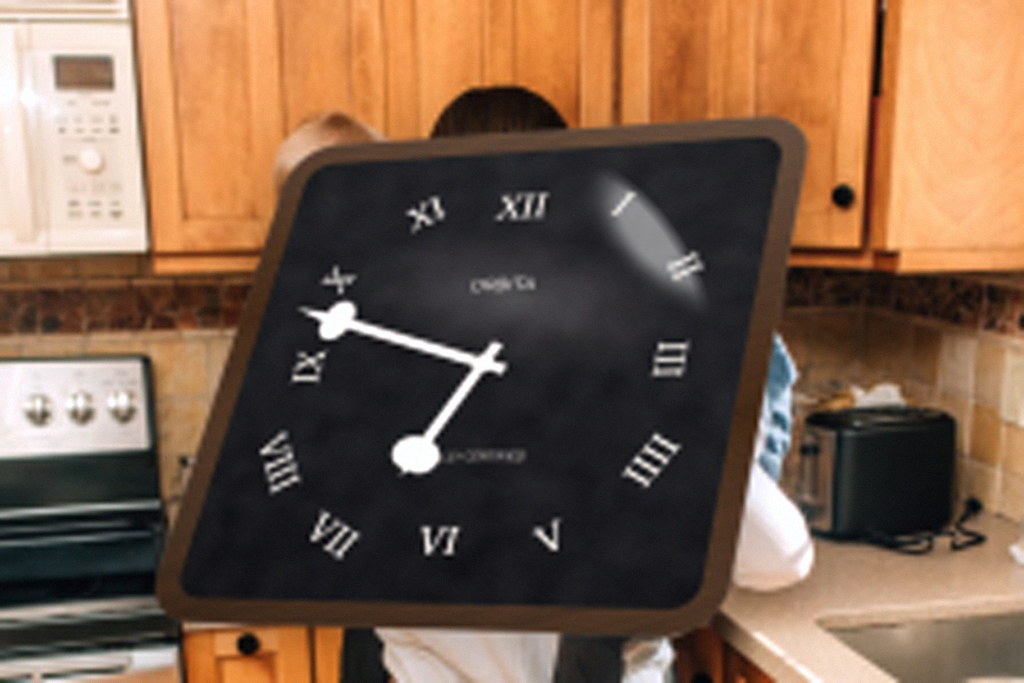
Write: 6:48
